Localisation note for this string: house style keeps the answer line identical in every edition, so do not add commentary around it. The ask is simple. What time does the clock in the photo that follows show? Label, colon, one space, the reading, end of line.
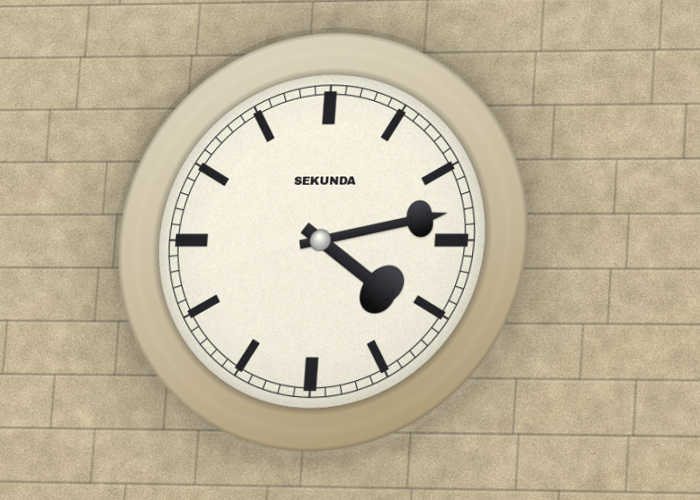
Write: 4:13
